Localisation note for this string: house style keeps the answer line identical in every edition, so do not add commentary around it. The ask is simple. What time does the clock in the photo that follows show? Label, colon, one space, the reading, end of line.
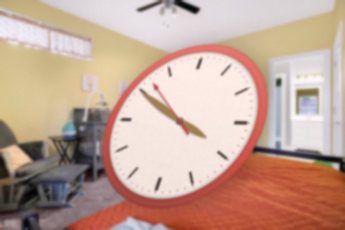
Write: 3:49:52
